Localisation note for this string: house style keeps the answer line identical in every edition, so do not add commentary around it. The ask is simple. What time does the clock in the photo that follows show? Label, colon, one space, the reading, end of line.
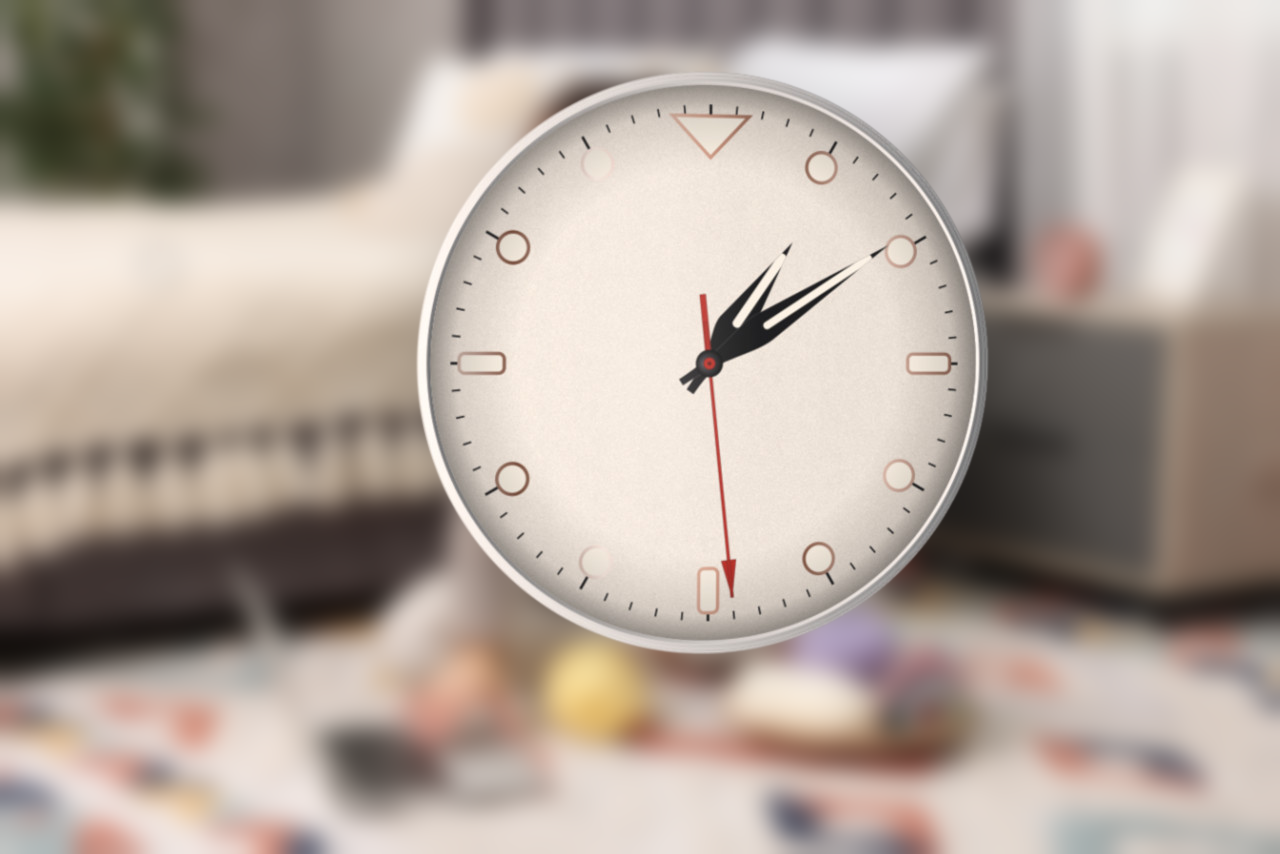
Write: 1:09:29
